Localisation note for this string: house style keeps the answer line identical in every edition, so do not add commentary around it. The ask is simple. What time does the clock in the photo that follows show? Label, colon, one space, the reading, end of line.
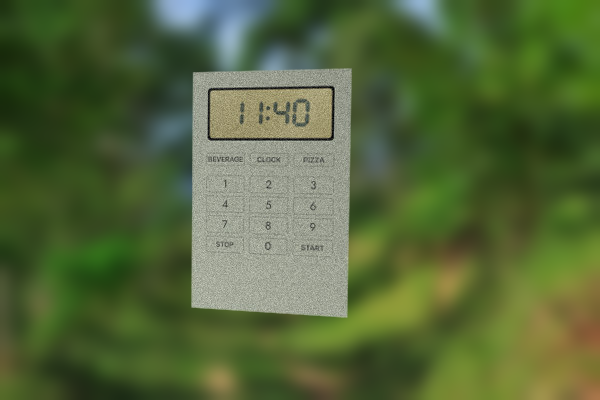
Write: 11:40
